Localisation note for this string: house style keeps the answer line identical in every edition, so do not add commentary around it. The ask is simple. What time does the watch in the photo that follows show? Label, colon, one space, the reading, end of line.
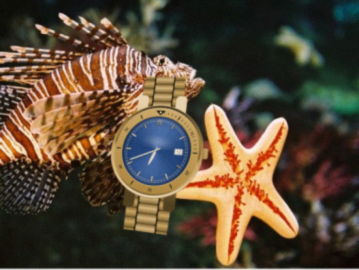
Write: 6:41
